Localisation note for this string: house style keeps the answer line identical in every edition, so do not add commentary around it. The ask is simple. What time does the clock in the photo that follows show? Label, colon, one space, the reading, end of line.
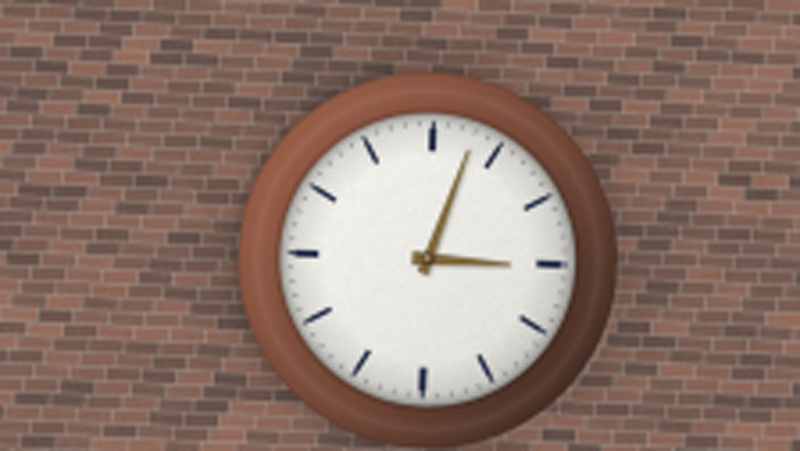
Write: 3:03
